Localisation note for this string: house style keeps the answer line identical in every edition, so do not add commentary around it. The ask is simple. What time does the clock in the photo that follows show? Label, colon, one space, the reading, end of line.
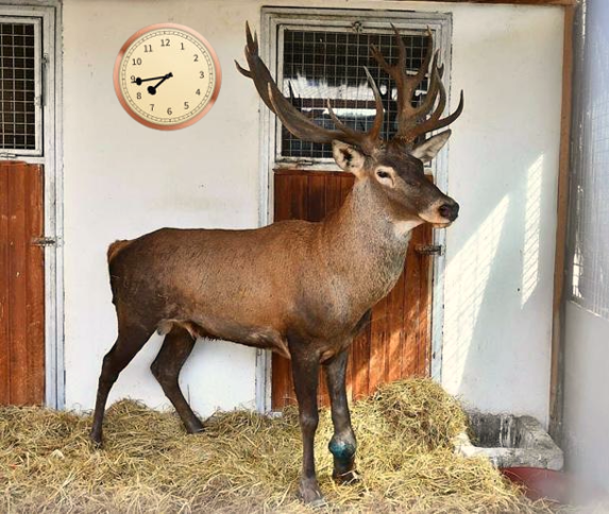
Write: 7:44
